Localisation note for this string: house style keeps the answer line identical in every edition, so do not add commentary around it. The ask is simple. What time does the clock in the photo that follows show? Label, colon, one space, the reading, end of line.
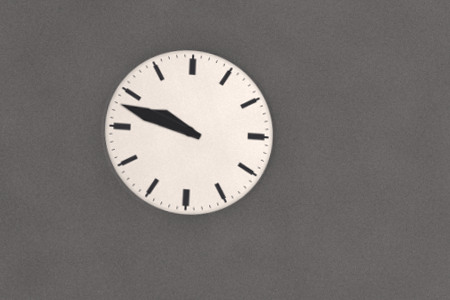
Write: 9:48
